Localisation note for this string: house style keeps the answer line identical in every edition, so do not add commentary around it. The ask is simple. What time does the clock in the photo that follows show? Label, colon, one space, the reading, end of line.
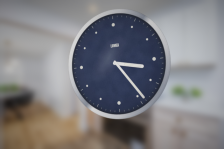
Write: 3:24
